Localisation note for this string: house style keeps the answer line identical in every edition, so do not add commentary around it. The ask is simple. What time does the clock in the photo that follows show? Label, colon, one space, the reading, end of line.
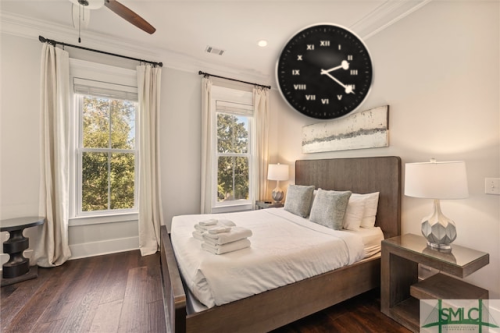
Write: 2:21
